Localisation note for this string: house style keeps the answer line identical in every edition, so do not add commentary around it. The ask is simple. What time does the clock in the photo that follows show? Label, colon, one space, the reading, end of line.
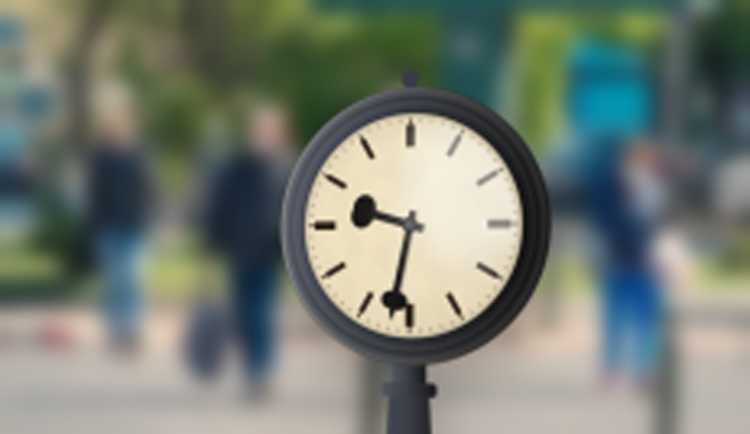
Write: 9:32
